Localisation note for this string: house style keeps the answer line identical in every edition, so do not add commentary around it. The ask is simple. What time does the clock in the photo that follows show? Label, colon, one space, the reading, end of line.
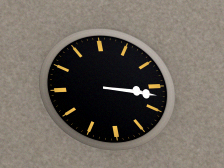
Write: 3:17
